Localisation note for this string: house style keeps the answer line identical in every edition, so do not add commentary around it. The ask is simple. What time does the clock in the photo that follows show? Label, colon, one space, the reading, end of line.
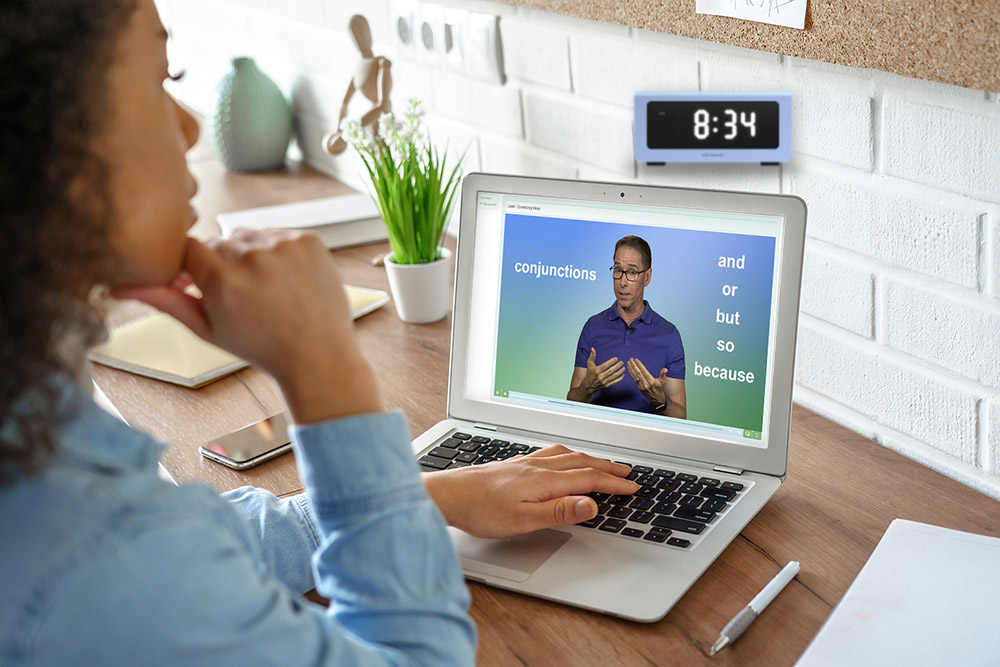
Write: 8:34
